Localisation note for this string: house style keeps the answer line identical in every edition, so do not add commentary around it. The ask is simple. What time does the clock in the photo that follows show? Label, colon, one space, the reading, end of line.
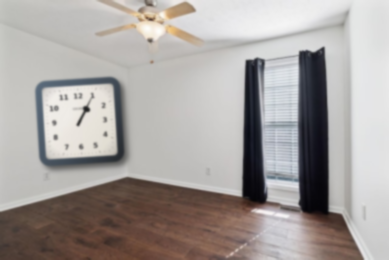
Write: 1:05
